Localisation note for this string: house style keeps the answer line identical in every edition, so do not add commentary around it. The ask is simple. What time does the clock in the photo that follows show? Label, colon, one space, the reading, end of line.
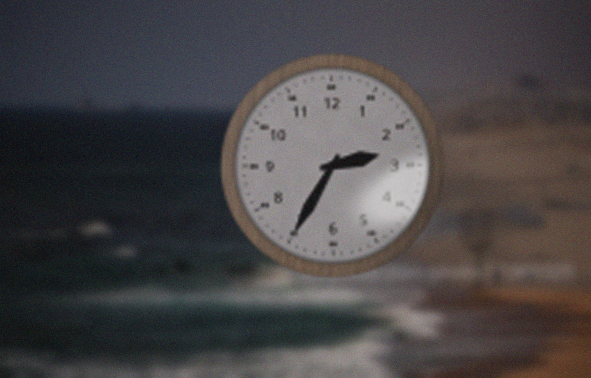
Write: 2:35
